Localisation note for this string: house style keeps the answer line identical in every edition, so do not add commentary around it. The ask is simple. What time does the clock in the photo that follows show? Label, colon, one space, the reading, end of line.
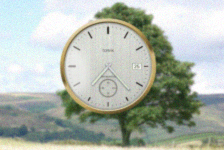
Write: 7:23
